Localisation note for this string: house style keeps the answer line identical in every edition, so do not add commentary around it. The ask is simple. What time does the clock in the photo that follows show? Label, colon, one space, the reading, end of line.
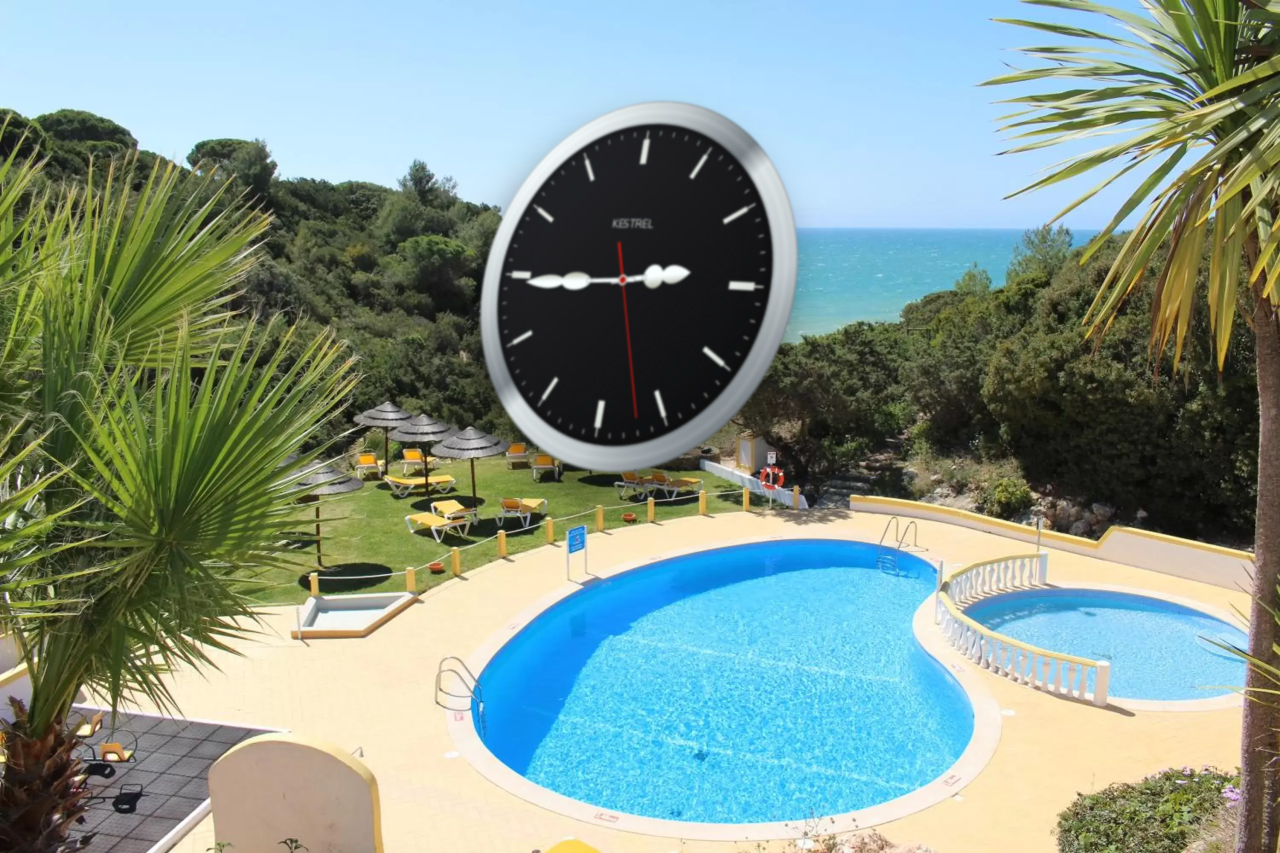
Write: 2:44:27
